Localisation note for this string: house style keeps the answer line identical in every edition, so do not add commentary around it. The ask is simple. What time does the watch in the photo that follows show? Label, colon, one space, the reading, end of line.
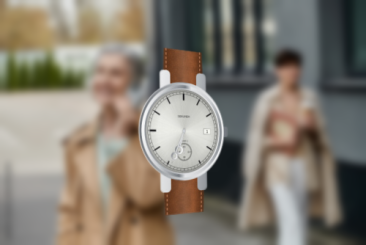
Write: 6:34
